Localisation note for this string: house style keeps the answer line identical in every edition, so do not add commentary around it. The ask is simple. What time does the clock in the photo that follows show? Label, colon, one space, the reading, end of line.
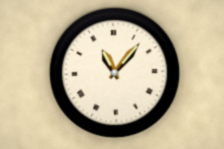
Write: 11:07
